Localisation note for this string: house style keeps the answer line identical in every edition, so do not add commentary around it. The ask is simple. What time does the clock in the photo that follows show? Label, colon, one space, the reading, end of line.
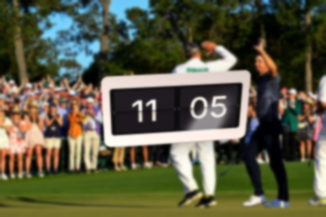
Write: 11:05
